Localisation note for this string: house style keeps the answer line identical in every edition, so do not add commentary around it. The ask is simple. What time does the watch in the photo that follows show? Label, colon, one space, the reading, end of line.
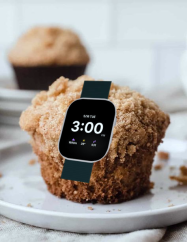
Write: 3:00
